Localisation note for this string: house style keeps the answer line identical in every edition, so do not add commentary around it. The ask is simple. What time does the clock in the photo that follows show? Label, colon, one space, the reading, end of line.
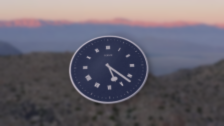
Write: 5:22
